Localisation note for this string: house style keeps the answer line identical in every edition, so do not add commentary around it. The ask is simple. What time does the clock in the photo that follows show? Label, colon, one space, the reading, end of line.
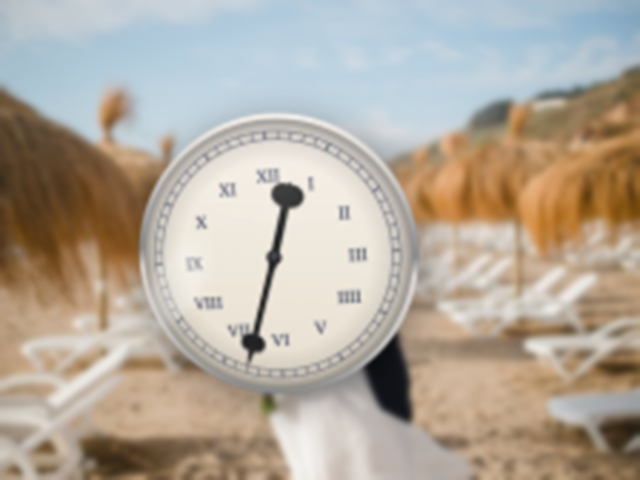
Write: 12:33
